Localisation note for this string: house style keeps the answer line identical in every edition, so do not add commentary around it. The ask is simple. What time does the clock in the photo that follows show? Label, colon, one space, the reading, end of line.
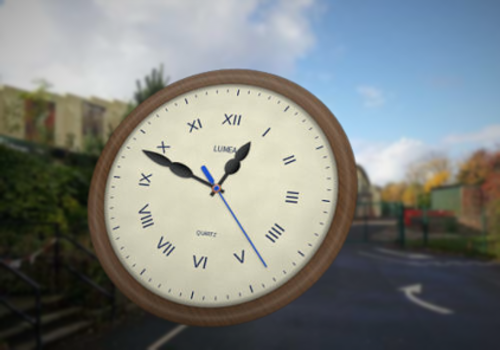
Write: 12:48:23
